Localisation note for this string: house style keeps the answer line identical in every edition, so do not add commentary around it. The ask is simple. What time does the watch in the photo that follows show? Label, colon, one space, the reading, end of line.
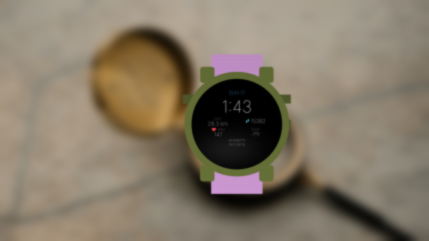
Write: 1:43
